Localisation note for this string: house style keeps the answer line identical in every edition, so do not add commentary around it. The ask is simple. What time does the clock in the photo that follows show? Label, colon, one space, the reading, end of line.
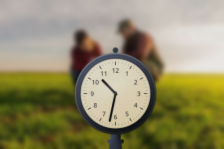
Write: 10:32
